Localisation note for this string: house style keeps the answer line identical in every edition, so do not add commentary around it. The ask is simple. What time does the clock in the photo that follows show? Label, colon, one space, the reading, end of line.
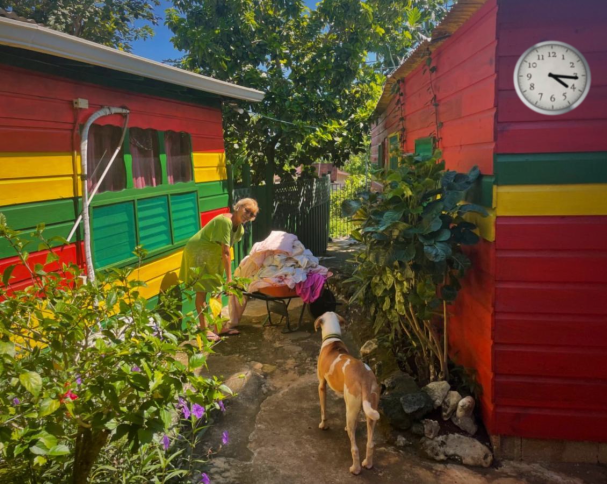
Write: 4:16
